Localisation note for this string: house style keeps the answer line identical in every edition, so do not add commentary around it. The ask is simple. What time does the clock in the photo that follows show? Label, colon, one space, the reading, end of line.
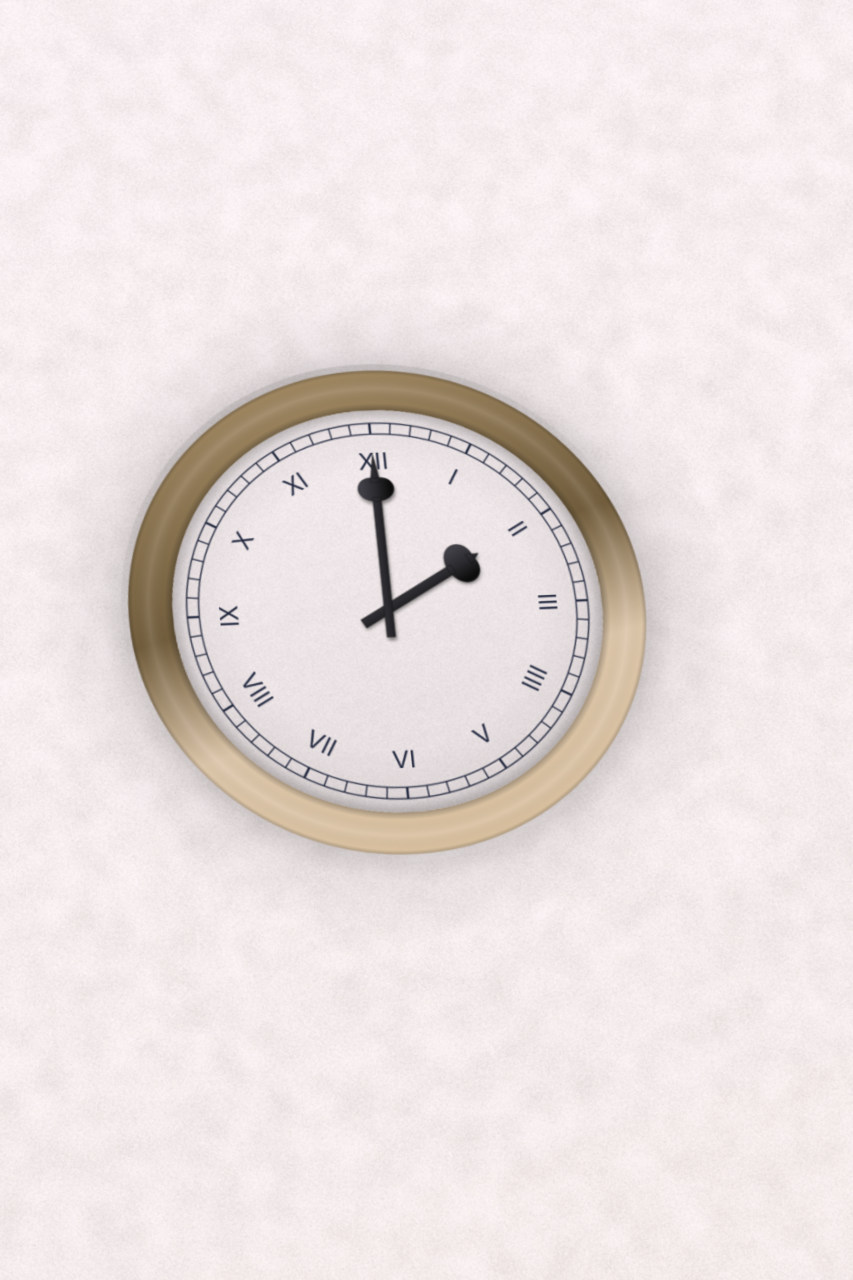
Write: 2:00
